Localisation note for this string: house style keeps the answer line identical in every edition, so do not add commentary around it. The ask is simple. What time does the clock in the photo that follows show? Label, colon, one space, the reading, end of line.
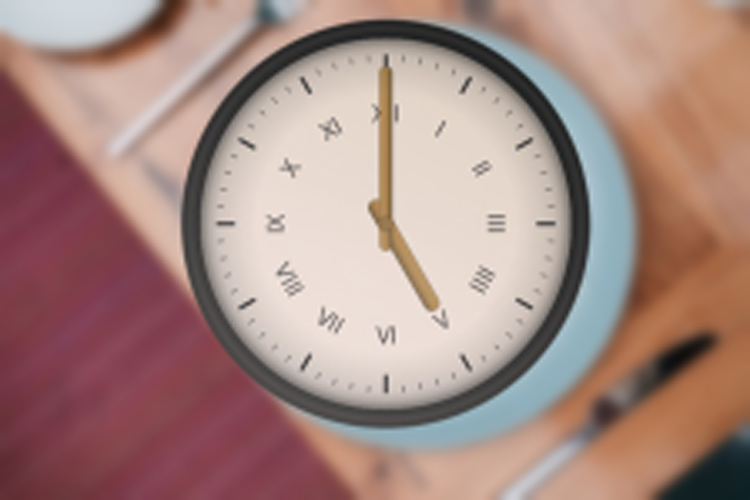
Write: 5:00
